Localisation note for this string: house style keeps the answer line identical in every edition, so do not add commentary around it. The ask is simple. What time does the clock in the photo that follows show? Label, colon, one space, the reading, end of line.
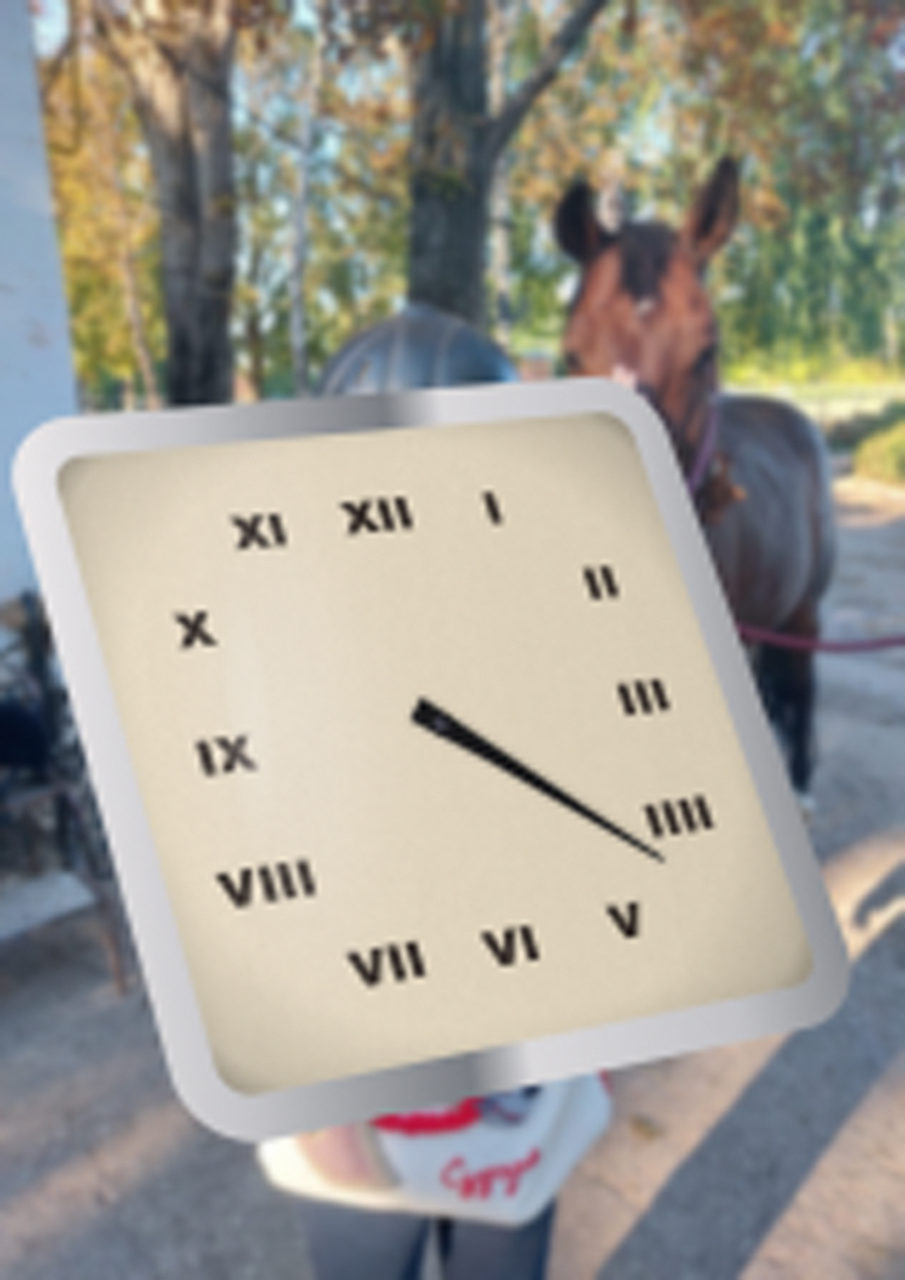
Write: 4:22
